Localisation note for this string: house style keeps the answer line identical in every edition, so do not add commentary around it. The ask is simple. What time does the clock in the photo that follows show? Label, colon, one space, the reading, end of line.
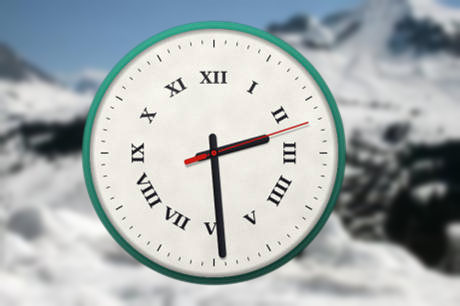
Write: 2:29:12
